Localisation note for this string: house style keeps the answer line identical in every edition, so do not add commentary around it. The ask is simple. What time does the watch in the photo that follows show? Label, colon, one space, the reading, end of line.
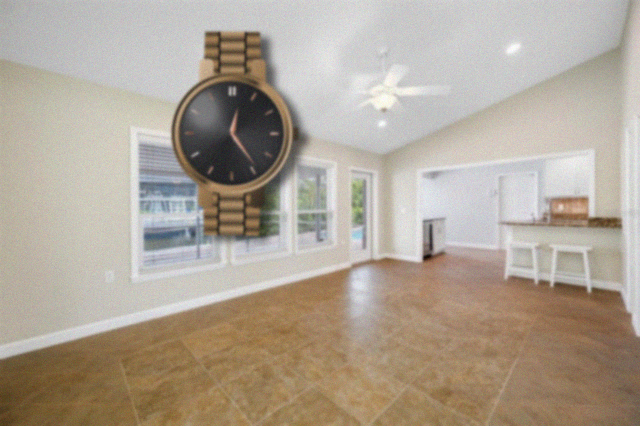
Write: 12:24
